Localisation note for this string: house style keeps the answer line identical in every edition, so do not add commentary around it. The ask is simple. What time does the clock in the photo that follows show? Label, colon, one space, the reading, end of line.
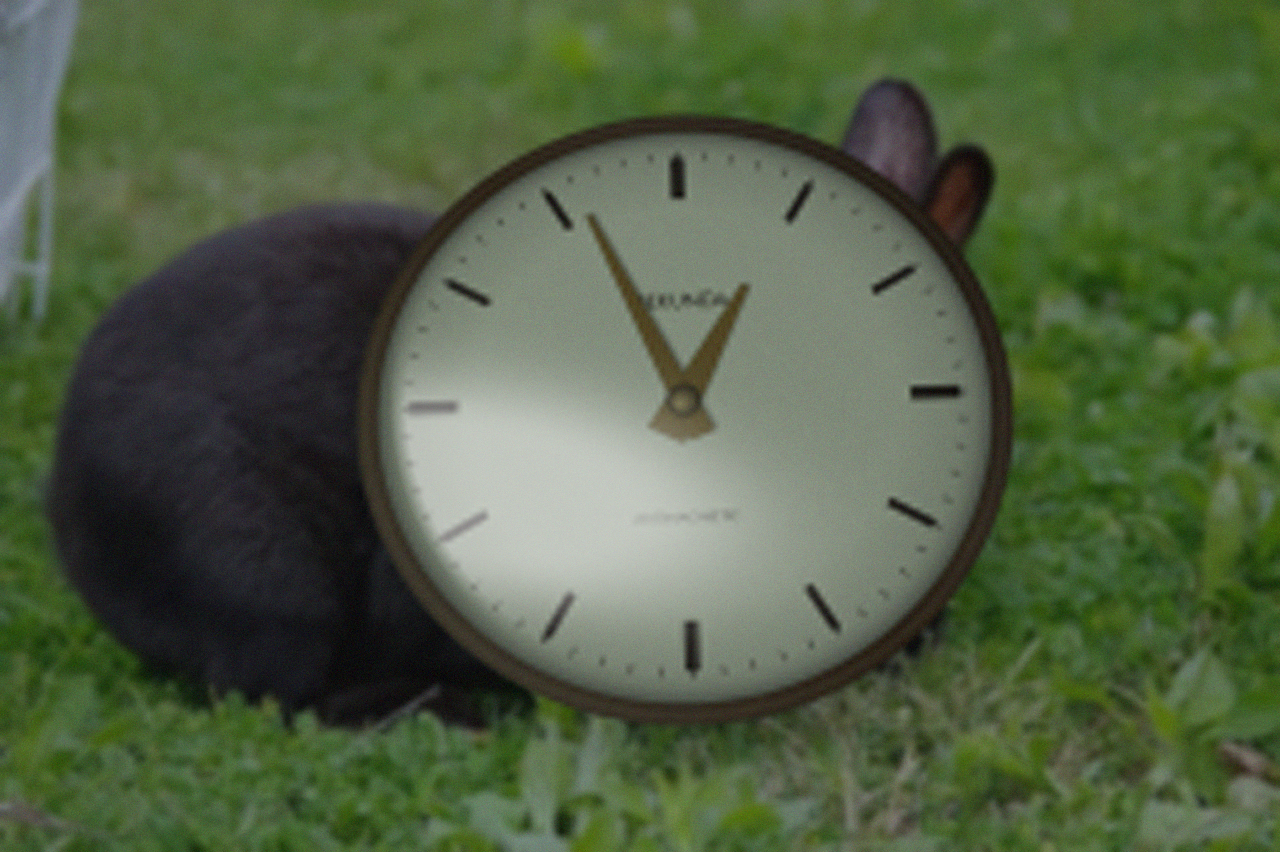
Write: 12:56
